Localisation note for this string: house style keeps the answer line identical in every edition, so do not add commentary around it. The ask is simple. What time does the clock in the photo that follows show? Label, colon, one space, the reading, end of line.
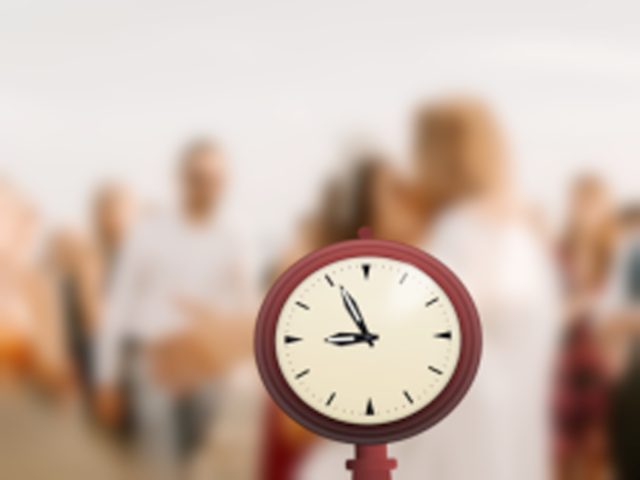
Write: 8:56
